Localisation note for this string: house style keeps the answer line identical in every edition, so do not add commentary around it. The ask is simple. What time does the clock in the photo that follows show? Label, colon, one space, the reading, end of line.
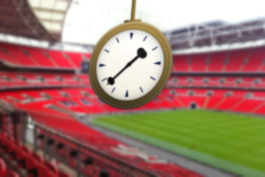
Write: 1:38
